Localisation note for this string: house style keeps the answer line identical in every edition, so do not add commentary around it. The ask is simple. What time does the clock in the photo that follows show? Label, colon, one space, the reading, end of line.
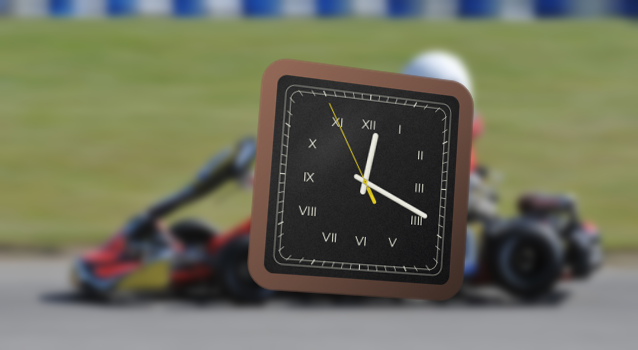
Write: 12:18:55
